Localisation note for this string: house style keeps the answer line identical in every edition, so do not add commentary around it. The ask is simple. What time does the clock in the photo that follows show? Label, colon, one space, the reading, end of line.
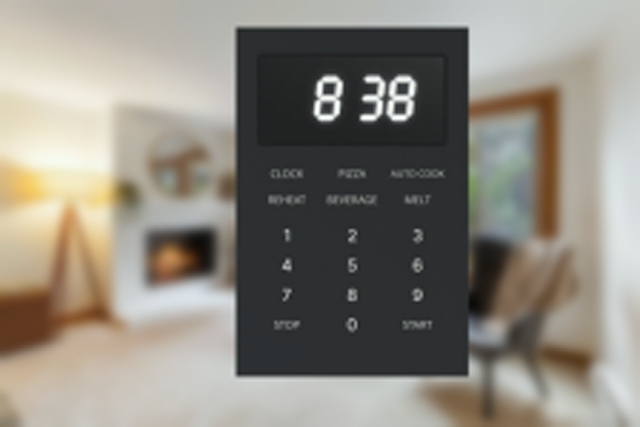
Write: 8:38
